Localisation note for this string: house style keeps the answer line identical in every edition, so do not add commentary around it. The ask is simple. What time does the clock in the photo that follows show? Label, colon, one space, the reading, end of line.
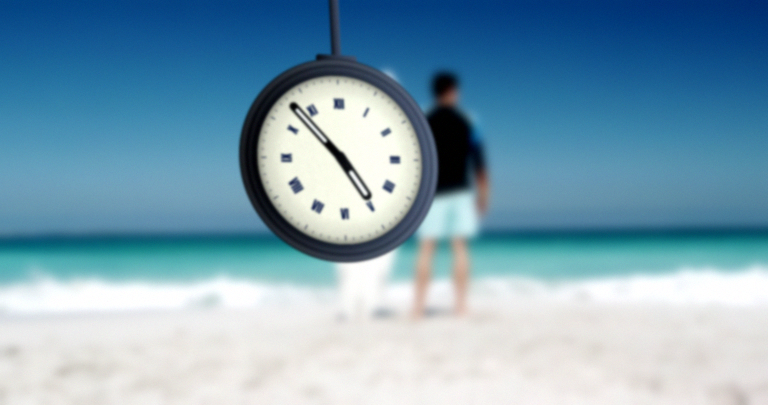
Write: 4:53
